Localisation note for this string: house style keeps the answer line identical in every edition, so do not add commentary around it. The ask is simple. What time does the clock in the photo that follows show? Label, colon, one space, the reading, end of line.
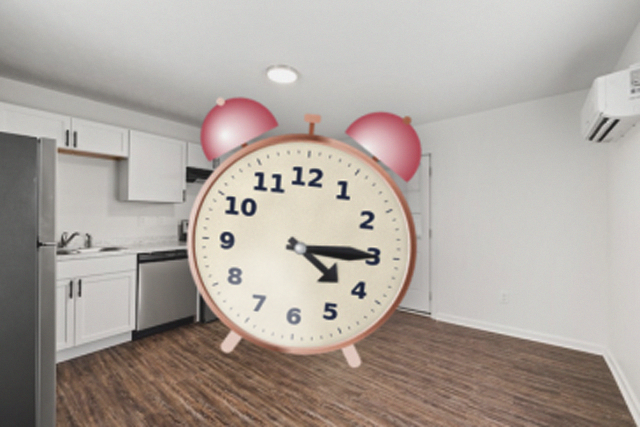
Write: 4:15
